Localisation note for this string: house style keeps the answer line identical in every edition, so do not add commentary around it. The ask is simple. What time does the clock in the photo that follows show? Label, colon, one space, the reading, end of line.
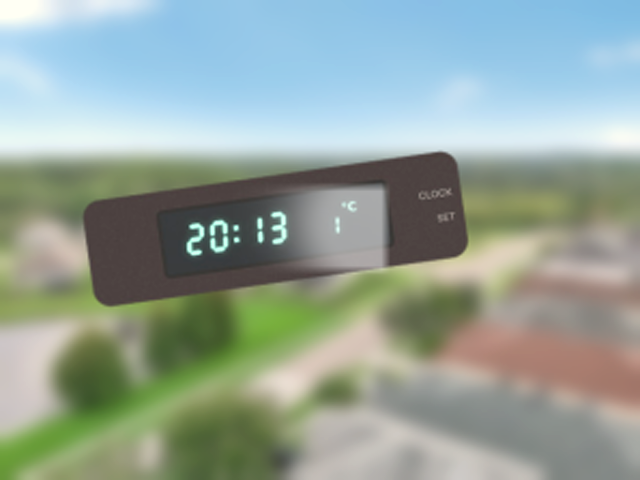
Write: 20:13
